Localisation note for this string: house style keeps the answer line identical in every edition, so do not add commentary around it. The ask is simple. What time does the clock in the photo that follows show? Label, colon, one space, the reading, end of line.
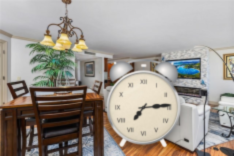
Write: 7:14
